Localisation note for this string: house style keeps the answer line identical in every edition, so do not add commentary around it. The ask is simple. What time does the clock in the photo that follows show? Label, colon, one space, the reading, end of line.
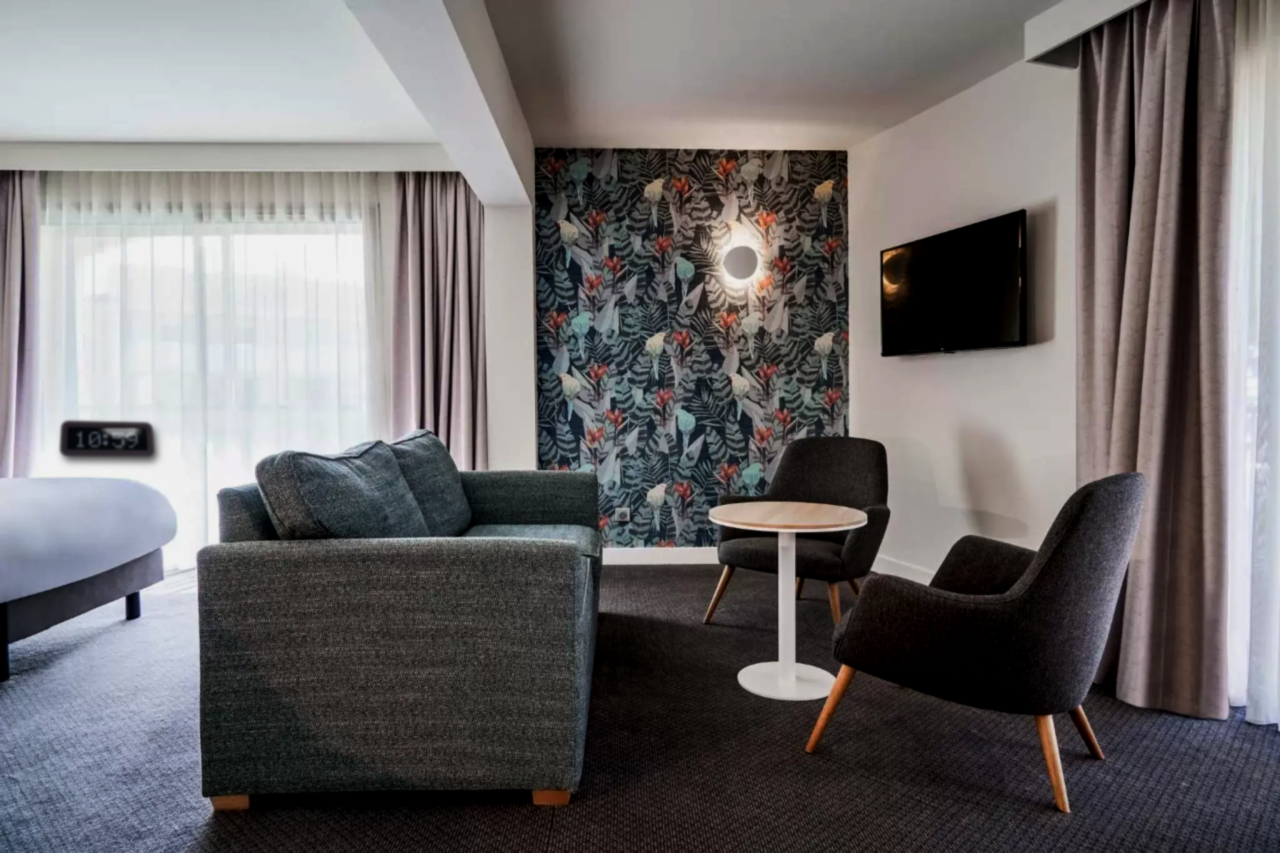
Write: 10:59
